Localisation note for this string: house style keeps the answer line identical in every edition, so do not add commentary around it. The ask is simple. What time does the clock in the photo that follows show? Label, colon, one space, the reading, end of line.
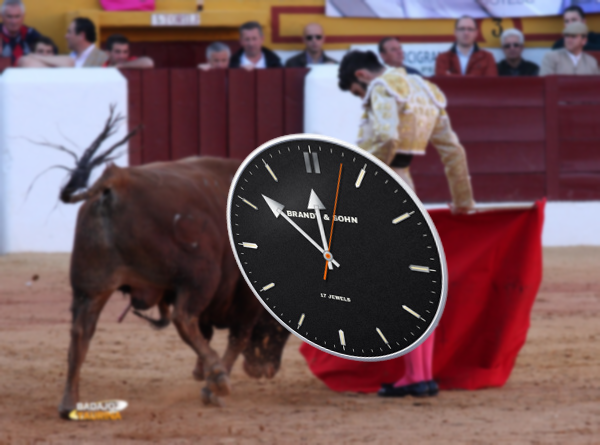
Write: 11:52:03
